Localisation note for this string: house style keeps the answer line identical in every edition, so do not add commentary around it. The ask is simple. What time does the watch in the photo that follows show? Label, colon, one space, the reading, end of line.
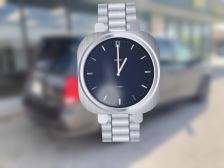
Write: 1:00
